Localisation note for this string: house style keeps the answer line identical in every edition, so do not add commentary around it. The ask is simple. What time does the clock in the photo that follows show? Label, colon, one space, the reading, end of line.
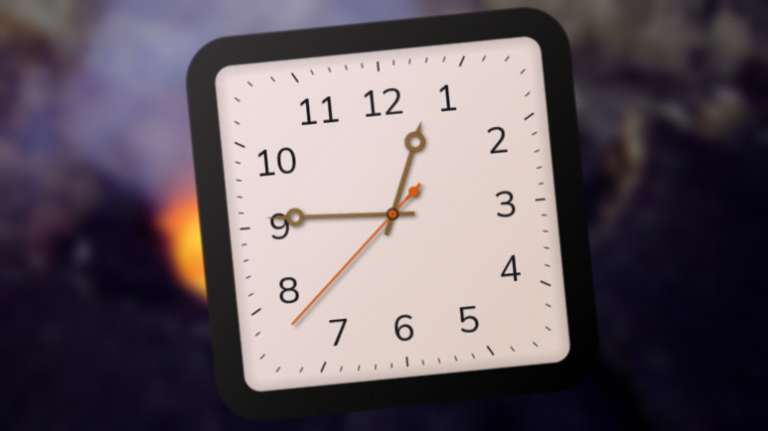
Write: 12:45:38
